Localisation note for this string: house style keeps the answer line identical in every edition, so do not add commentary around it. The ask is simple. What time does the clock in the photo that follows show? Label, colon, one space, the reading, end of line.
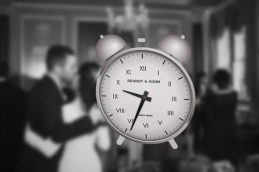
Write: 9:34
